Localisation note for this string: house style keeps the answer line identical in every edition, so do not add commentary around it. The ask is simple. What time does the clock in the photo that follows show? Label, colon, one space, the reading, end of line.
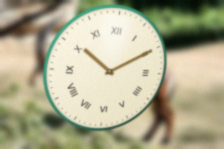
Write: 10:10
